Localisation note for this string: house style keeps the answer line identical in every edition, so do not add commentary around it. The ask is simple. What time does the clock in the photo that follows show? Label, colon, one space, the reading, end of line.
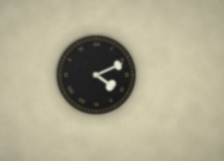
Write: 4:11
